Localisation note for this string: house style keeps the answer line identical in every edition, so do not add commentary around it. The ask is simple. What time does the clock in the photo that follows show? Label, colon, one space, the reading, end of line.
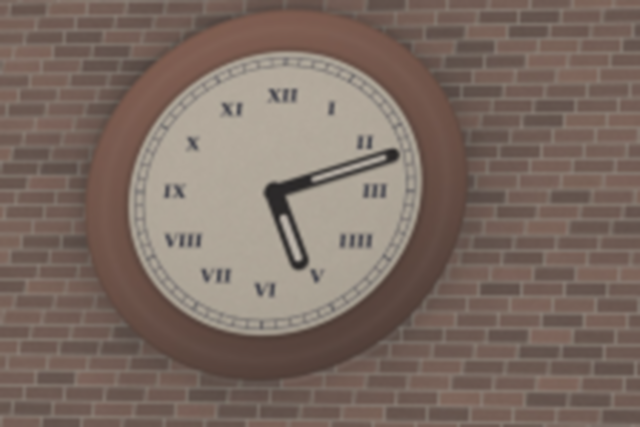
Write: 5:12
